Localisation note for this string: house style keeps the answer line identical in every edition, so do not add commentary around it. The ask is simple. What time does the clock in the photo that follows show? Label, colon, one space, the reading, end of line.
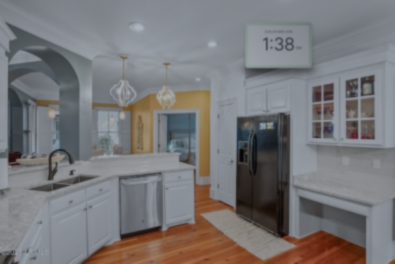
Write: 1:38
